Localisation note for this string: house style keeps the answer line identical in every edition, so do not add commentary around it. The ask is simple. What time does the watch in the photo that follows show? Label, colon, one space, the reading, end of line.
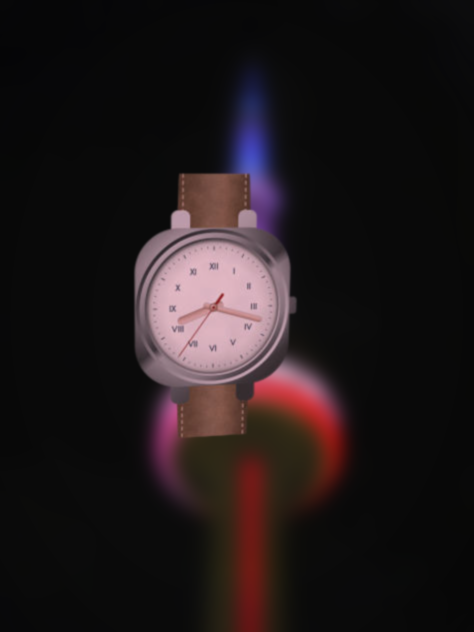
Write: 8:17:36
